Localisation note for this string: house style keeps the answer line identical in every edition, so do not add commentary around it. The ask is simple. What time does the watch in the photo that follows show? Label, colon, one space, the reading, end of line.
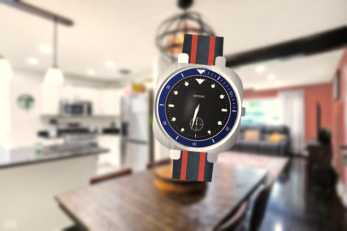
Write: 6:32
